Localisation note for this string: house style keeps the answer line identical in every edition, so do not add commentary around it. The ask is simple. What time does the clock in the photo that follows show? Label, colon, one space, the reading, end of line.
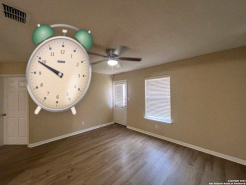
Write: 9:49
